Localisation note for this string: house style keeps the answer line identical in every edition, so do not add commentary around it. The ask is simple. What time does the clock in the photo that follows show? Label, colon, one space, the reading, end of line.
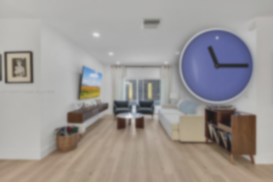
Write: 11:15
